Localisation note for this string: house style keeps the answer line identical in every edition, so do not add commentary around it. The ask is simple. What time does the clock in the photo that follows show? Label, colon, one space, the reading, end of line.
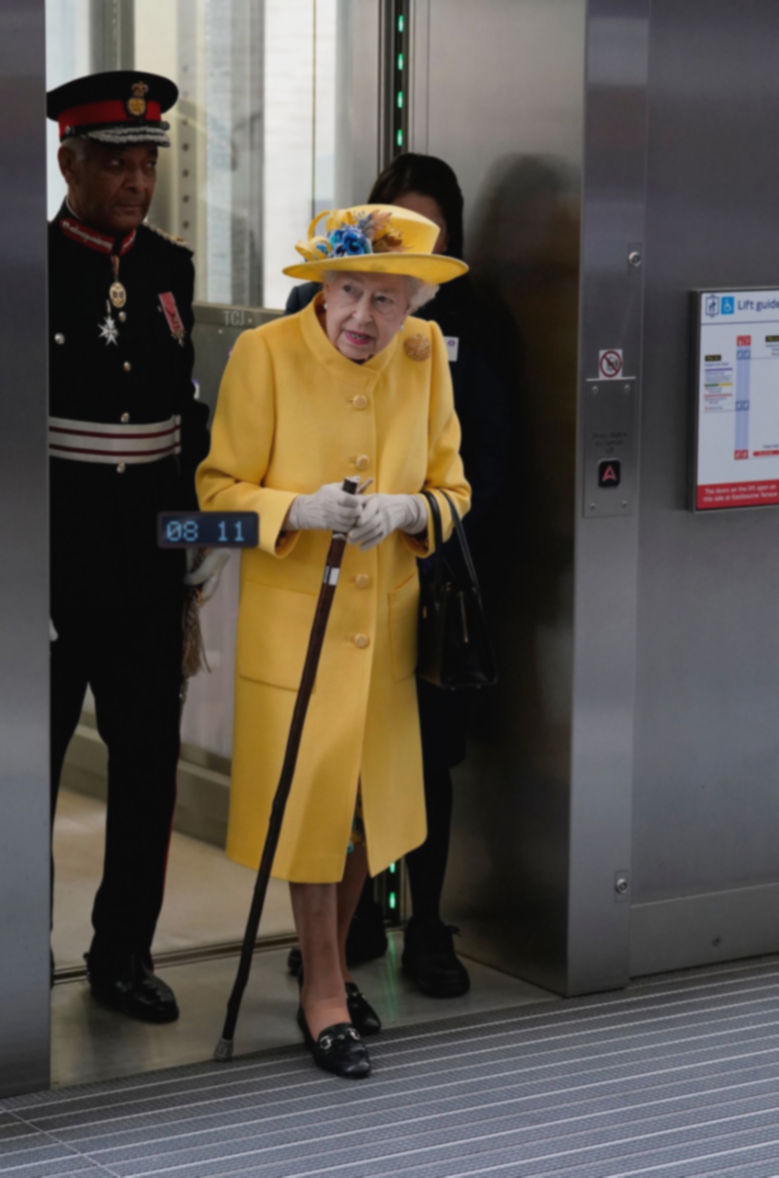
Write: 8:11
